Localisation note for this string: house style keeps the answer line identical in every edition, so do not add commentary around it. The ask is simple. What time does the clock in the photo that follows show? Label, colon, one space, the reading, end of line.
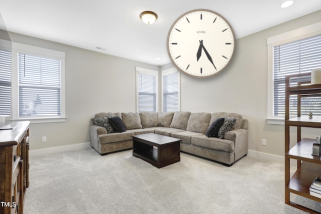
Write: 6:25
